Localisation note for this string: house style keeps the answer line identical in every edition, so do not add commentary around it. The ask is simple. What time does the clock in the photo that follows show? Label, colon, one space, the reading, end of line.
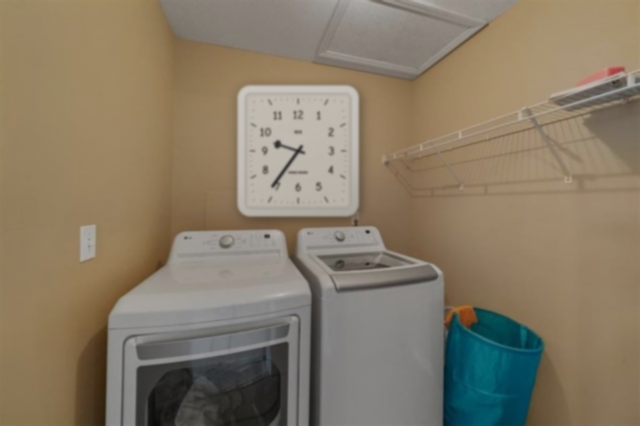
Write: 9:36
